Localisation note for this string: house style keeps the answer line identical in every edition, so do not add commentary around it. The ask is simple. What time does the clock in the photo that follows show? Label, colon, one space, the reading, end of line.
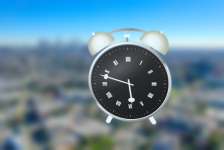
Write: 5:48
